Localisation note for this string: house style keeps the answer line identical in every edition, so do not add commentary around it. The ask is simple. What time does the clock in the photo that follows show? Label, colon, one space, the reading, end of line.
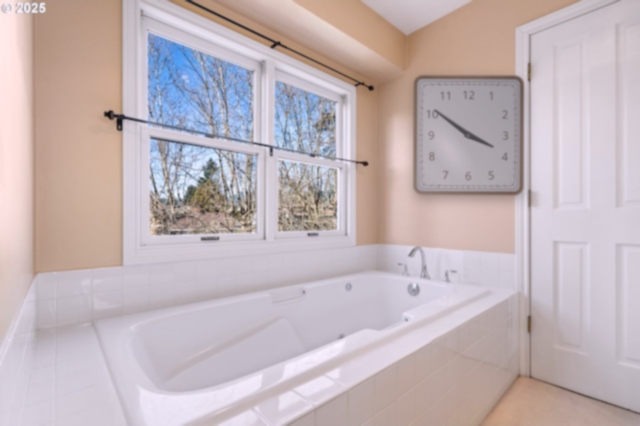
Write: 3:51
